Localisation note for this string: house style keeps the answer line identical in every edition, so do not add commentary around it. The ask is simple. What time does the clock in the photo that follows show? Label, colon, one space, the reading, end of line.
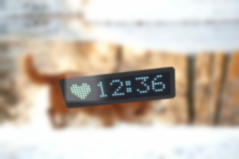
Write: 12:36
